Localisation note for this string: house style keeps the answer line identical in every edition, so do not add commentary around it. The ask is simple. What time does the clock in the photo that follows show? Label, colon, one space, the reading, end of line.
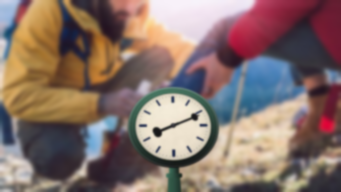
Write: 8:11
